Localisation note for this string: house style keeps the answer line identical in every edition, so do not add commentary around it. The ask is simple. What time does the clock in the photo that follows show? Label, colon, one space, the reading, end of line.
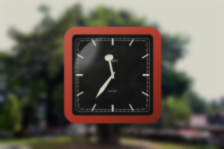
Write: 11:36
